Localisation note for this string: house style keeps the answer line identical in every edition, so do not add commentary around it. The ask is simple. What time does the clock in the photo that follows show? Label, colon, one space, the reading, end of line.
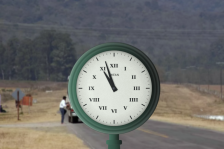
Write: 10:57
